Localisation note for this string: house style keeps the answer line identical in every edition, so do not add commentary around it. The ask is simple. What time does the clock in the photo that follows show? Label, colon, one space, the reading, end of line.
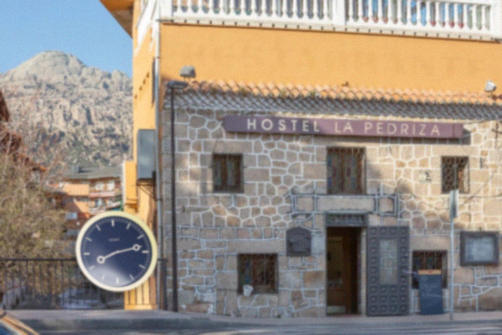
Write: 8:13
